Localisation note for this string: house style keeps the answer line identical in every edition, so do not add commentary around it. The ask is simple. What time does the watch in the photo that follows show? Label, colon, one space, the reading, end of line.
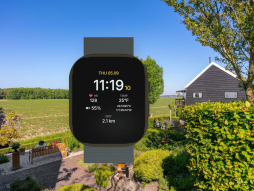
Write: 11:19
